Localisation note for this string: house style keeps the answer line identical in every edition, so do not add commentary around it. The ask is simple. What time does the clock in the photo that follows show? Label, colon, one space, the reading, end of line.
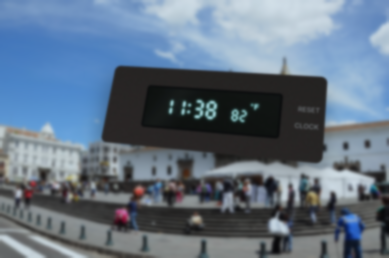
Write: 11:38
